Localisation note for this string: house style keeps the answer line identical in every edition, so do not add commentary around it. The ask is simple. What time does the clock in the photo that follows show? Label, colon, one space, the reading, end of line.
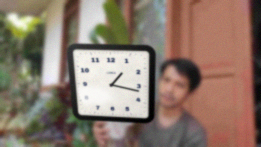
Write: 1:17
